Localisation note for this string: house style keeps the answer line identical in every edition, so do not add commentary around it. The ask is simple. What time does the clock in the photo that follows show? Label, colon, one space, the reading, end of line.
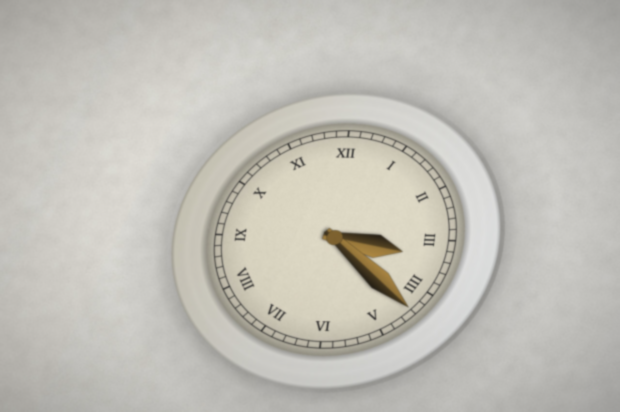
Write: 3:22
